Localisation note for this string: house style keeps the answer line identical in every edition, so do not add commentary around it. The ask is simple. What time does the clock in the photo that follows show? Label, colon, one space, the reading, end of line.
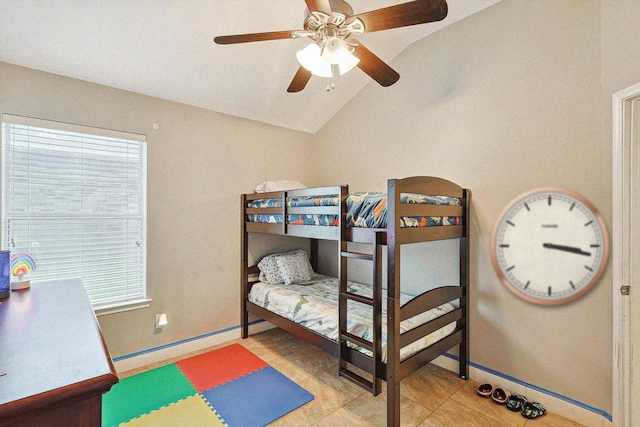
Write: 3:17
